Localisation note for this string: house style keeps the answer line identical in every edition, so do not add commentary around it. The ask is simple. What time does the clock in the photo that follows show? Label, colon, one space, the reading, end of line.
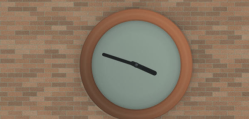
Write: 3:48
